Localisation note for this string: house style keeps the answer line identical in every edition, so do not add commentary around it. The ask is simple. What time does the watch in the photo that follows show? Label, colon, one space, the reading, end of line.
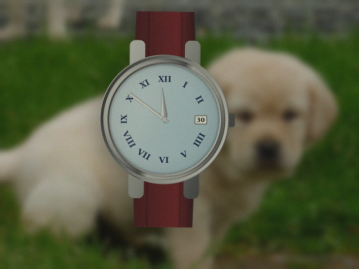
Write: 11:51
